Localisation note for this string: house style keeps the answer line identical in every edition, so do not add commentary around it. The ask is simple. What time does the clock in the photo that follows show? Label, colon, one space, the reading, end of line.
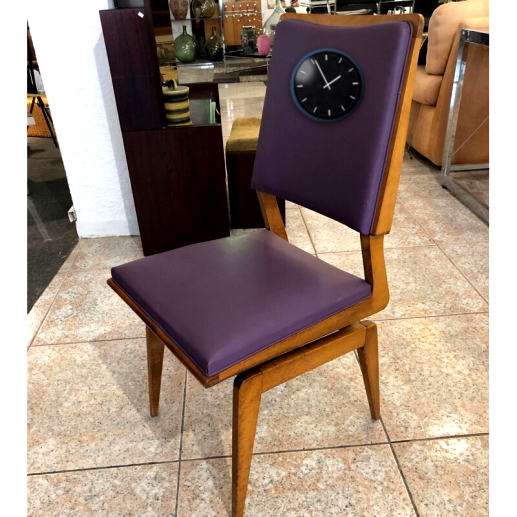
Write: 1:56
